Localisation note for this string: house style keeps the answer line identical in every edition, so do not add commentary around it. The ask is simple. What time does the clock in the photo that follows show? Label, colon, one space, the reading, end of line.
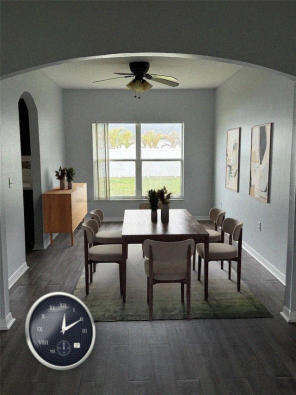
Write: 12:10
